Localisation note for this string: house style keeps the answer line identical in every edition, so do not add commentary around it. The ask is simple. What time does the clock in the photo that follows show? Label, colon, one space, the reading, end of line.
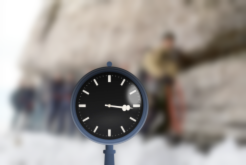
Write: 3:16
